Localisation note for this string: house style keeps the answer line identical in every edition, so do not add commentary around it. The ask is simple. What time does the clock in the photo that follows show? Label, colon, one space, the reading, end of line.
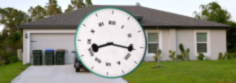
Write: 8:16
